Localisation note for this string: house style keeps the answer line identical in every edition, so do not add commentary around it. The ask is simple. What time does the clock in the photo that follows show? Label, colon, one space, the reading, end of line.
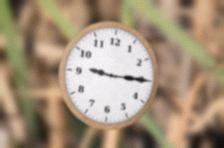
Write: 9:15
